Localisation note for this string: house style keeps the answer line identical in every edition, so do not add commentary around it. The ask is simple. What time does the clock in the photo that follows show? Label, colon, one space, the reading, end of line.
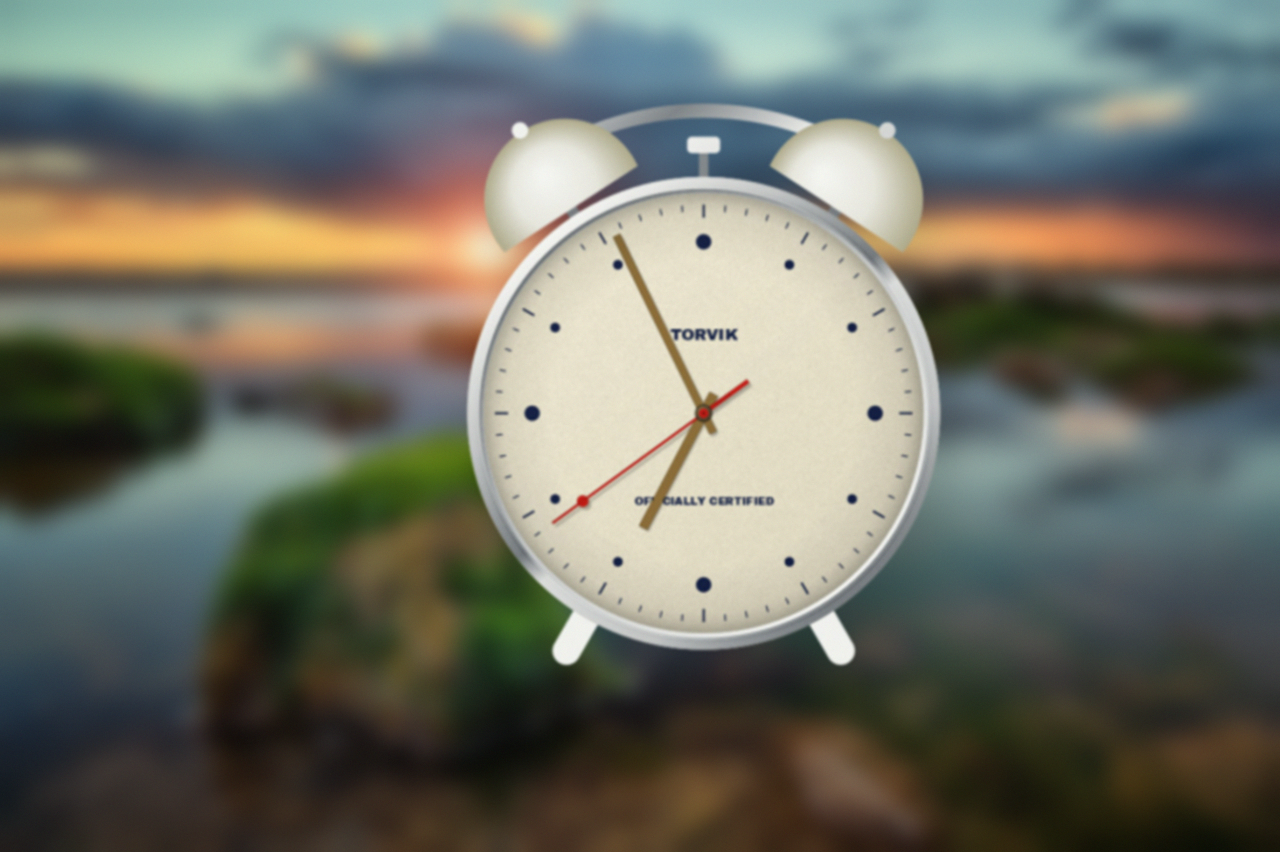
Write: 6:55:39
